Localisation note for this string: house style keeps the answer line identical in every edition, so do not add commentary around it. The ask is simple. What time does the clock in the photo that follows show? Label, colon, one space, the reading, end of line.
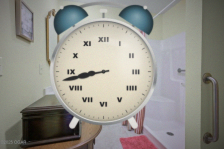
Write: 8:43
